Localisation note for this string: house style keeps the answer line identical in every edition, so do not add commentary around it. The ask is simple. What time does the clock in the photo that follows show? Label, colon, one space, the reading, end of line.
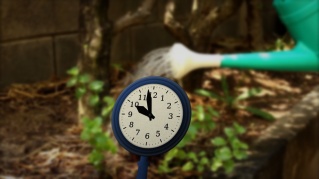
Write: 9:58
